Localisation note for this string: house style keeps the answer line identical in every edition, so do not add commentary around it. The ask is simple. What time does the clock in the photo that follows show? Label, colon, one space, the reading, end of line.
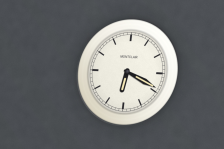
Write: 6:19
